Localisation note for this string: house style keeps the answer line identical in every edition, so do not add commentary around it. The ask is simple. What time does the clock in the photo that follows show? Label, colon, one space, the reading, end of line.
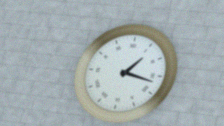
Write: 1:17
